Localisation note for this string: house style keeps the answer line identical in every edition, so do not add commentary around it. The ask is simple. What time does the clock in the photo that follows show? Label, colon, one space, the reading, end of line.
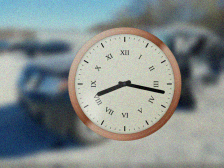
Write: 8:17
